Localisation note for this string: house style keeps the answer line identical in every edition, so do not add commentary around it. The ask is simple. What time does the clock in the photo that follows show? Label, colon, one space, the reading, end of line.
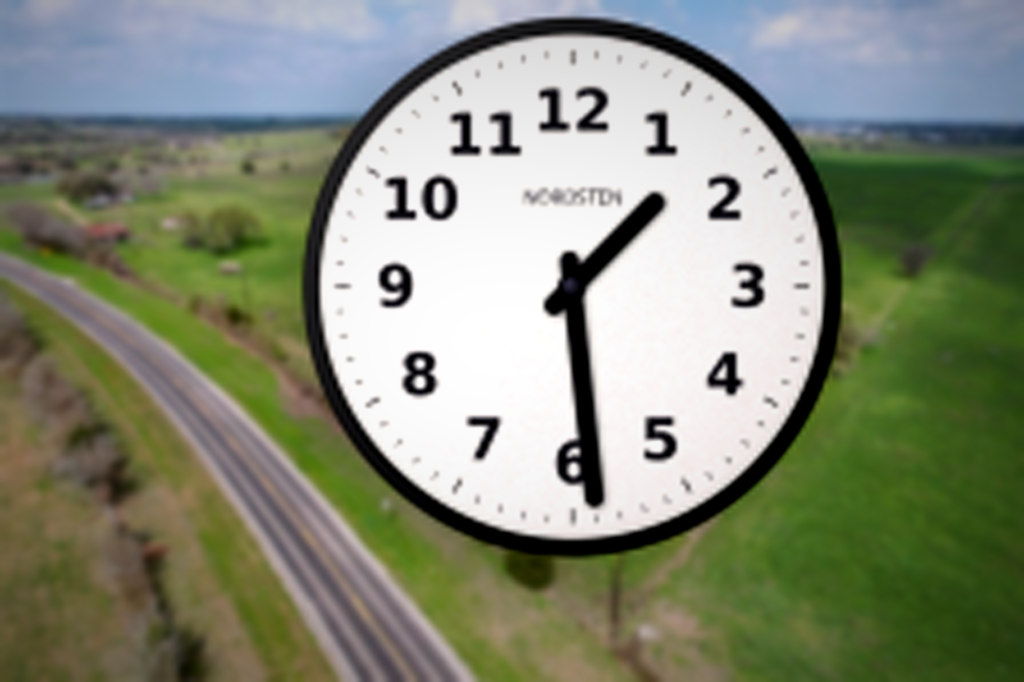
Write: 1:29
